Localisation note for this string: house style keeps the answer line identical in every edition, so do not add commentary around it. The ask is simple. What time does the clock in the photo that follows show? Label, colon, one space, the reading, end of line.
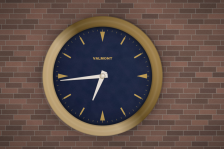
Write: 6:44
